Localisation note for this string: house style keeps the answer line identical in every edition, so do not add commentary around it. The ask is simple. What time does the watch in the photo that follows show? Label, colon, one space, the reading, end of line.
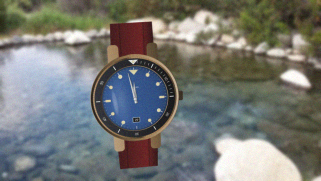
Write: 11:58
